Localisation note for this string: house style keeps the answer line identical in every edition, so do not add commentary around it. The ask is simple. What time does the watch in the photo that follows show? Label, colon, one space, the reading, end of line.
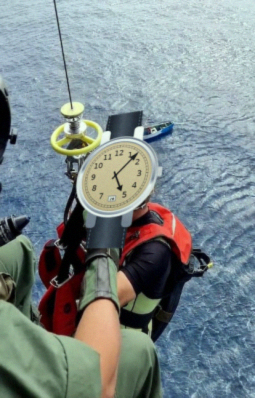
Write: 5:07
